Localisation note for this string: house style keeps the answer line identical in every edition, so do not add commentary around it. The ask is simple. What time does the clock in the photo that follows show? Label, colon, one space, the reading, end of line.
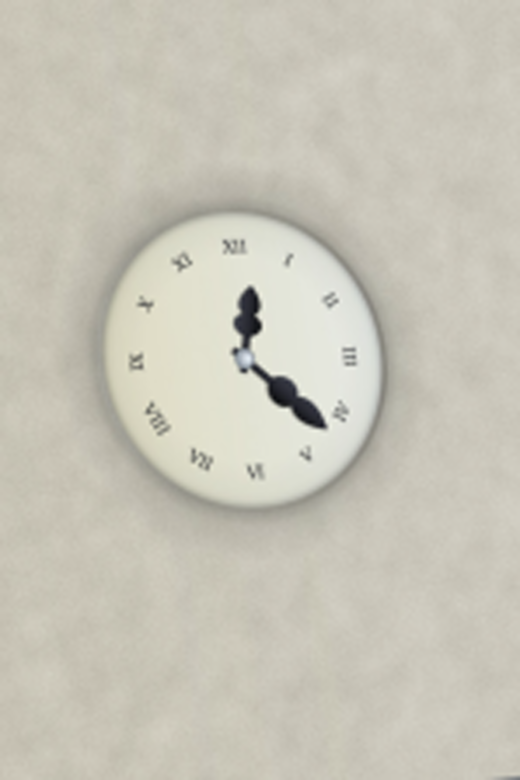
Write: 12:22
